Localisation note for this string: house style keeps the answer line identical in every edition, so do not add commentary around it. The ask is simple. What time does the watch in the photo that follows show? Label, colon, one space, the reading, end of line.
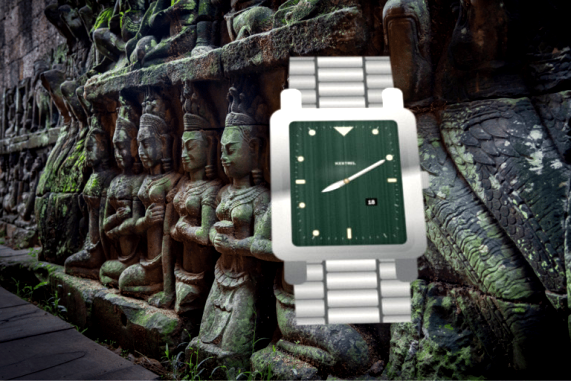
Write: 8:10
